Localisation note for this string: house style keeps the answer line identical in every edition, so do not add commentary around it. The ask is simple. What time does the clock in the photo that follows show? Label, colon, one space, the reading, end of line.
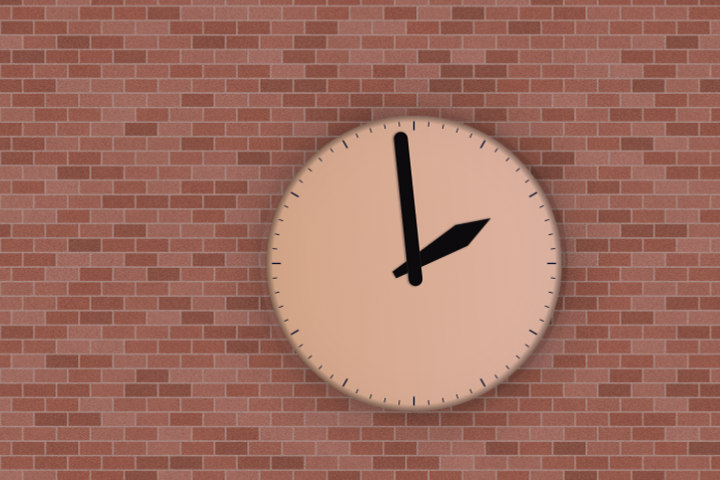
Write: 1:59
